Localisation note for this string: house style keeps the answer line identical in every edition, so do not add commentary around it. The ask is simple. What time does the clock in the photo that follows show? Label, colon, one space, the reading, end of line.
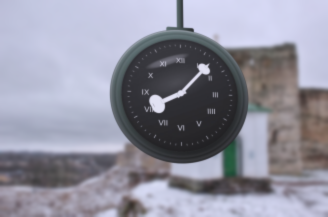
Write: 8:07
